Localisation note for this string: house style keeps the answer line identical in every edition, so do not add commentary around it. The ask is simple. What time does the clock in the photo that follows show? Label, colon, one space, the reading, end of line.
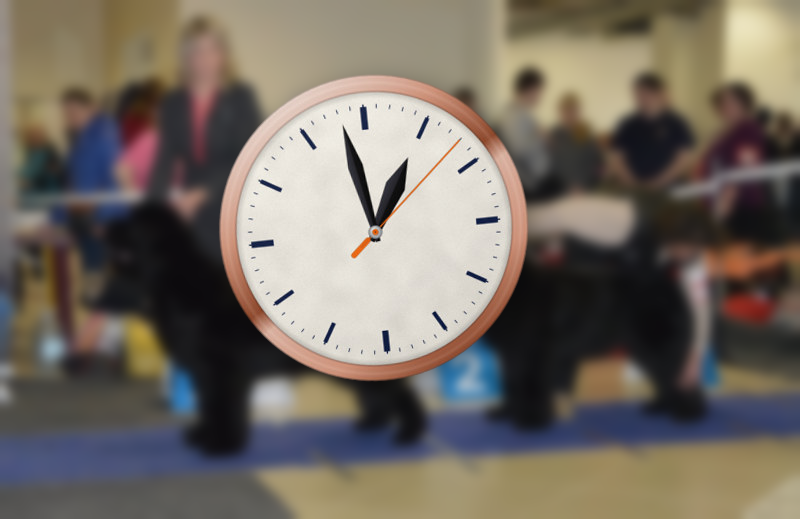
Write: 12:58:08
